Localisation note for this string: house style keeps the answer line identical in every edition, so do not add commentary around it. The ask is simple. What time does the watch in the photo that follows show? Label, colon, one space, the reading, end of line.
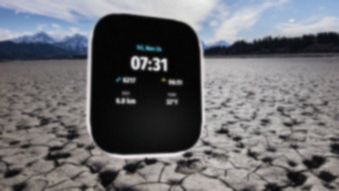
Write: 7:31
